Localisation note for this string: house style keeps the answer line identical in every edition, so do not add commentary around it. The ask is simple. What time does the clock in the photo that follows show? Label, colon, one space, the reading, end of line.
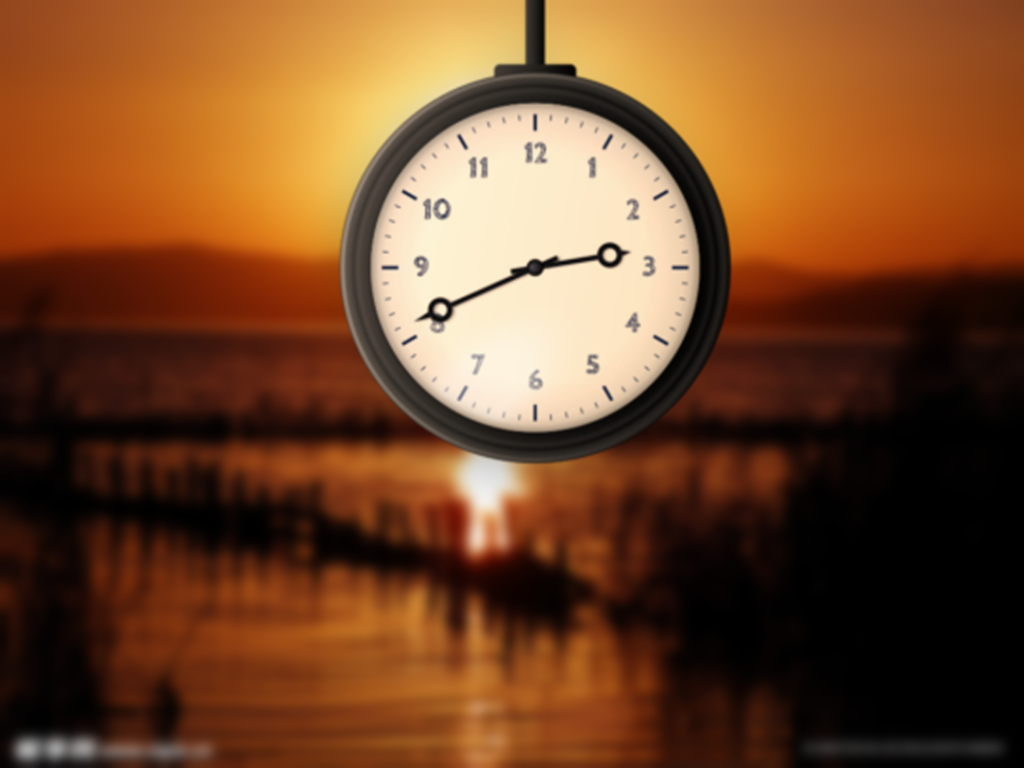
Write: 2:41
